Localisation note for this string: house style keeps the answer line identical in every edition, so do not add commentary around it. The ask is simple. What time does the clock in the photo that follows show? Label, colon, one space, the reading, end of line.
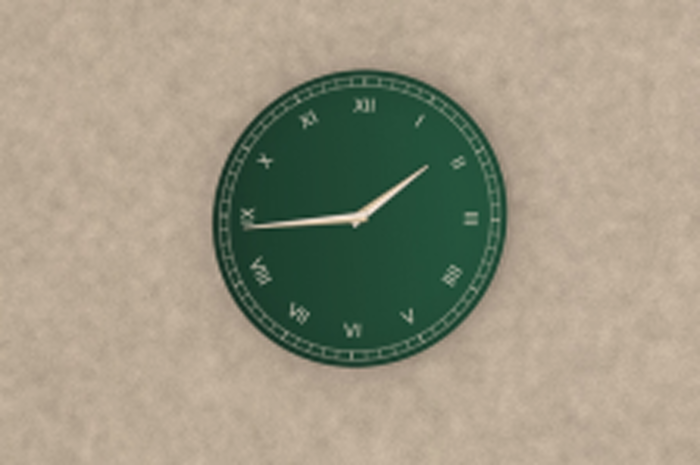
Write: 1:44
